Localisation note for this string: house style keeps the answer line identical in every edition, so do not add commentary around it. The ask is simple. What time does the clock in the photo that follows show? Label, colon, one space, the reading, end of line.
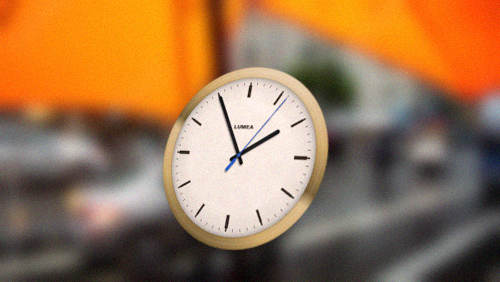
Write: 1:55:06
